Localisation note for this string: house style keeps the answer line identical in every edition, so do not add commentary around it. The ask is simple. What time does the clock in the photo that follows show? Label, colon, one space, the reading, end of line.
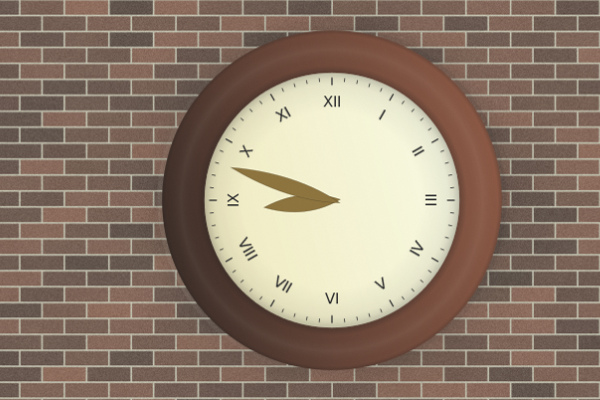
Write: 8:48
